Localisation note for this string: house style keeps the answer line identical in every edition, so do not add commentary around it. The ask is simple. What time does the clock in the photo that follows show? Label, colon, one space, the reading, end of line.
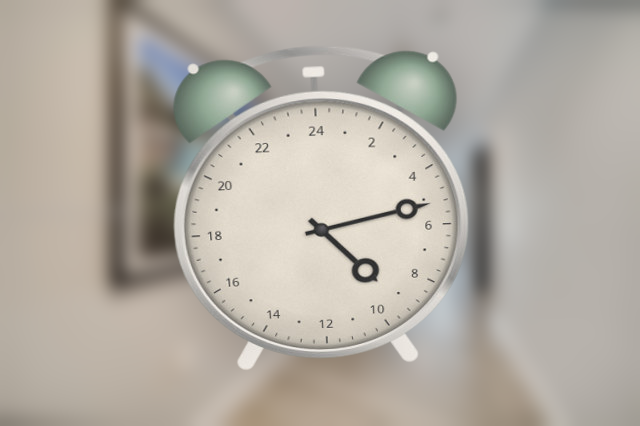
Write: 9:13
